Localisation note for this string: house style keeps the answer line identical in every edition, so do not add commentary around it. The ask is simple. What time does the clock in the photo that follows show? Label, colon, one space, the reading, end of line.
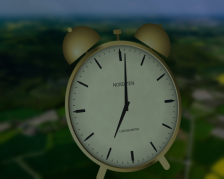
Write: 7:01
